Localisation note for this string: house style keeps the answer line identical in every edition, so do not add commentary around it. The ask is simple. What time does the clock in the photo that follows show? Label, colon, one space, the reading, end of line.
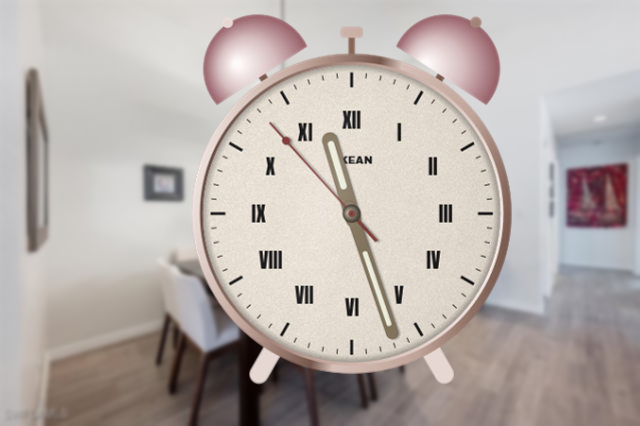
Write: 11:26:53
